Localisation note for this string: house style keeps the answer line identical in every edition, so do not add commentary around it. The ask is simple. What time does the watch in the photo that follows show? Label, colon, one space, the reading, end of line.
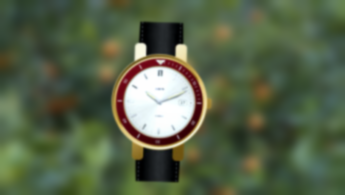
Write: 10:11
